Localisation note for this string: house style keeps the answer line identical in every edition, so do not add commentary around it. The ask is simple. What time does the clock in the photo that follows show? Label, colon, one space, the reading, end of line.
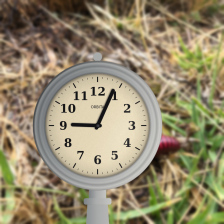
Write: 9:04
